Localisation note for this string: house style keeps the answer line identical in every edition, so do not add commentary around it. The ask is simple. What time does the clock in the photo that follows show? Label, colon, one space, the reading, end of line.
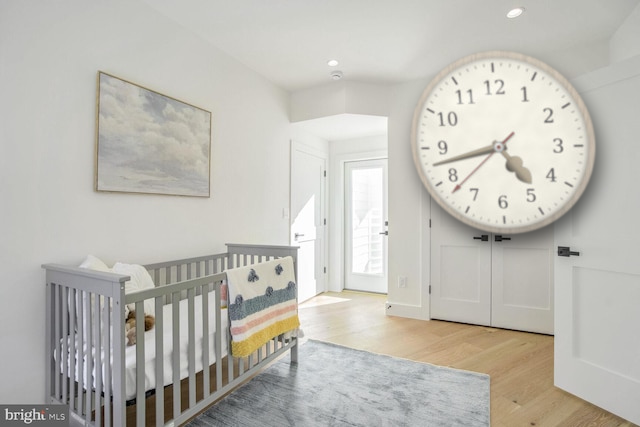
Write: 4:42:38
